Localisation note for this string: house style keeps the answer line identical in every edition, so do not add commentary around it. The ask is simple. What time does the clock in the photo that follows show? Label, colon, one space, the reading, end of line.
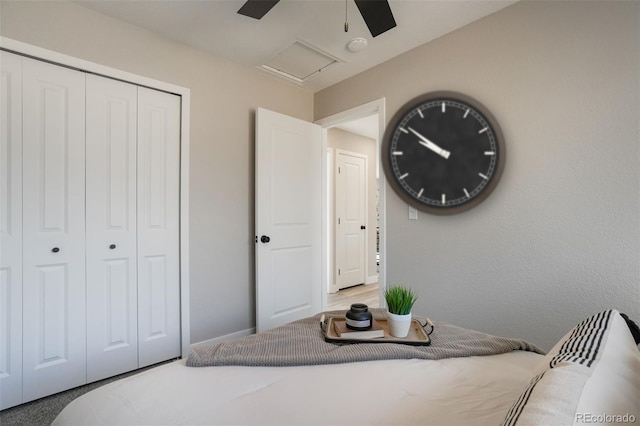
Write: 9:51
